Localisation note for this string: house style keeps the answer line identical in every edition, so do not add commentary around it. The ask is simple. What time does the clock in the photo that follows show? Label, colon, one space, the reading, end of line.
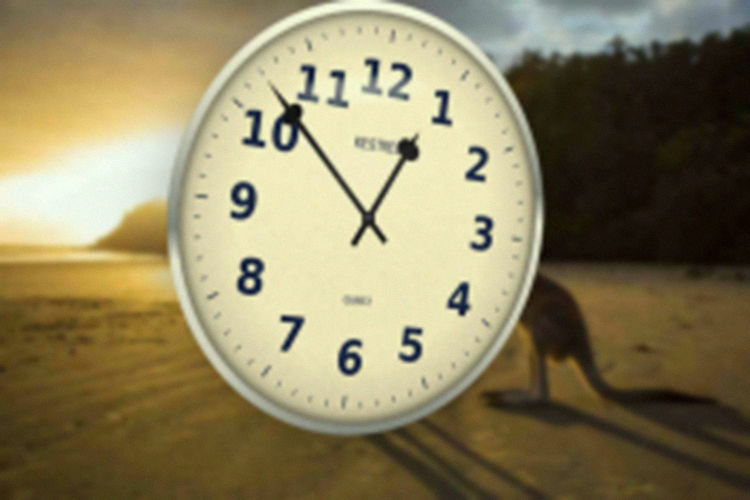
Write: 12:52
